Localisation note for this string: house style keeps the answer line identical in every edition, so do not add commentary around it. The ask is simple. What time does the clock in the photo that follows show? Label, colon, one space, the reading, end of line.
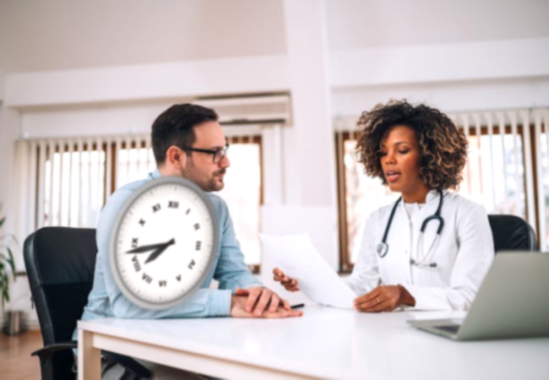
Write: 7:43
